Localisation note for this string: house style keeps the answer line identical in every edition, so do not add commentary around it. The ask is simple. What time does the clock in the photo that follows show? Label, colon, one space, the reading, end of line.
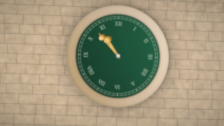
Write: 10:53
